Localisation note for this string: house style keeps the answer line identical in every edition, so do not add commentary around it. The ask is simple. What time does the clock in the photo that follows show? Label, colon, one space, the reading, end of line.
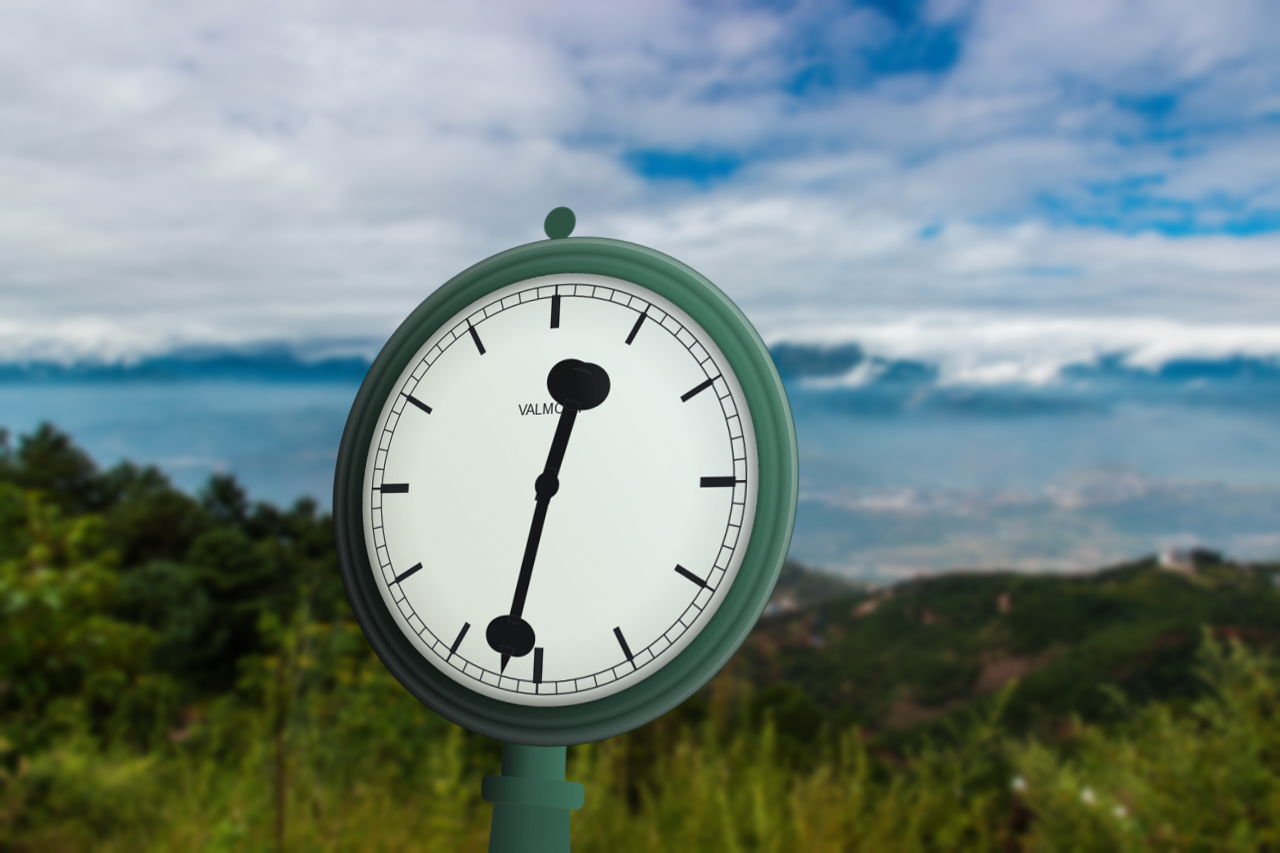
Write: 12:32
